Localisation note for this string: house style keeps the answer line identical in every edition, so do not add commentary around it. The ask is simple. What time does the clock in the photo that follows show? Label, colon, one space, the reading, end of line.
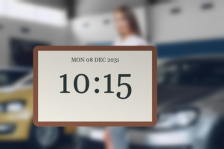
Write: 10:15
